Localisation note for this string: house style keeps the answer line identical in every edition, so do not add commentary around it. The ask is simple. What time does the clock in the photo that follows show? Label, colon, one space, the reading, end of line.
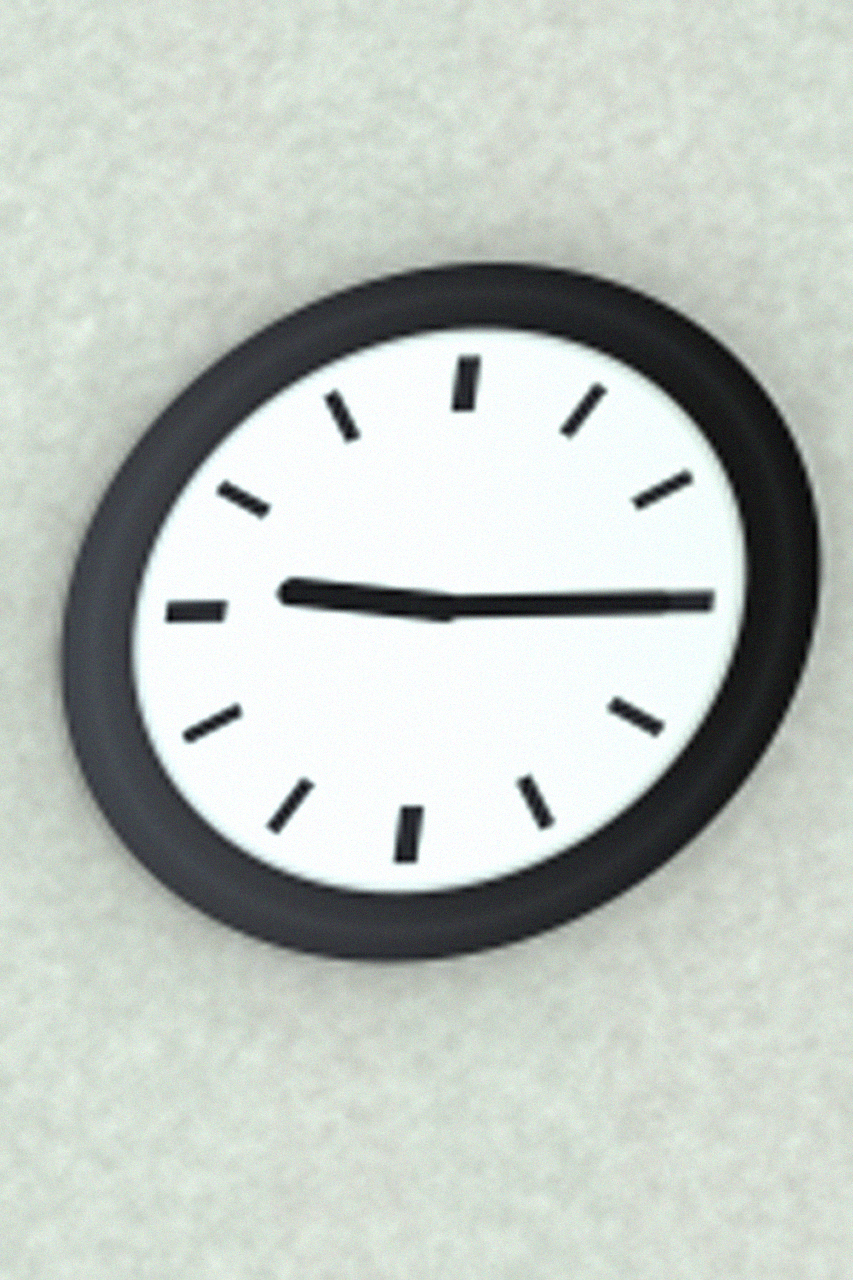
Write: 9:15
